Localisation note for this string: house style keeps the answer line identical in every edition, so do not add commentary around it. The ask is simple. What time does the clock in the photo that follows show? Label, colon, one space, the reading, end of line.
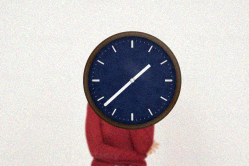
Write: 1:38
